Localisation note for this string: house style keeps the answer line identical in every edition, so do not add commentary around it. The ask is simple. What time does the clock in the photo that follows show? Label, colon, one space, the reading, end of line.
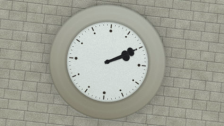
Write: 2:10
